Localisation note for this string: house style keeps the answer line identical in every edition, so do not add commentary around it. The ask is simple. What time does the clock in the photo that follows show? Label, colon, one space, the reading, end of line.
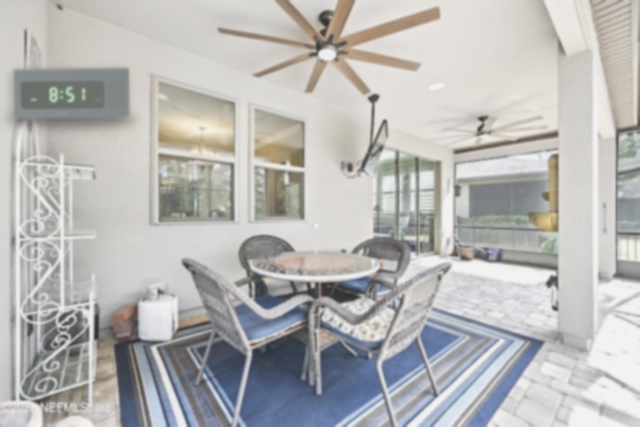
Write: 8:51
